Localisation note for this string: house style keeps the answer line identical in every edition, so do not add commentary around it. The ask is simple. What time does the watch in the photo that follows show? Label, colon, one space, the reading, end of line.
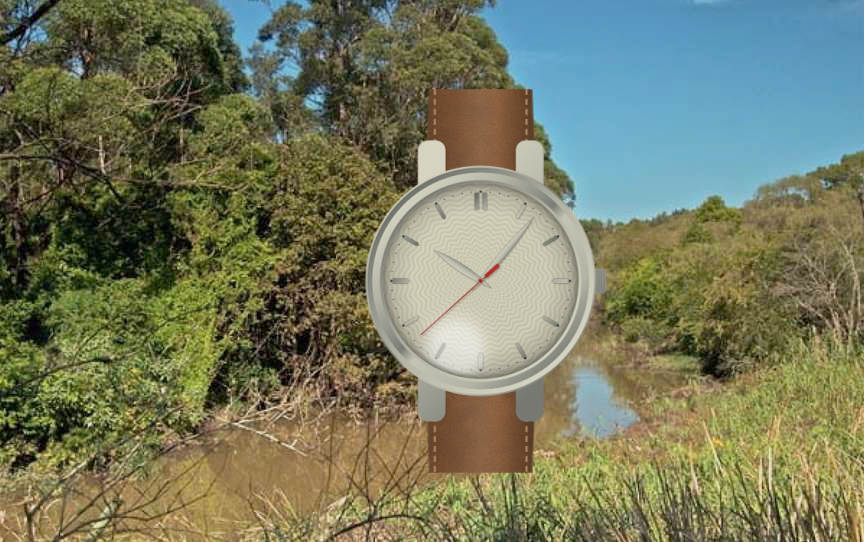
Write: 10:06:38
